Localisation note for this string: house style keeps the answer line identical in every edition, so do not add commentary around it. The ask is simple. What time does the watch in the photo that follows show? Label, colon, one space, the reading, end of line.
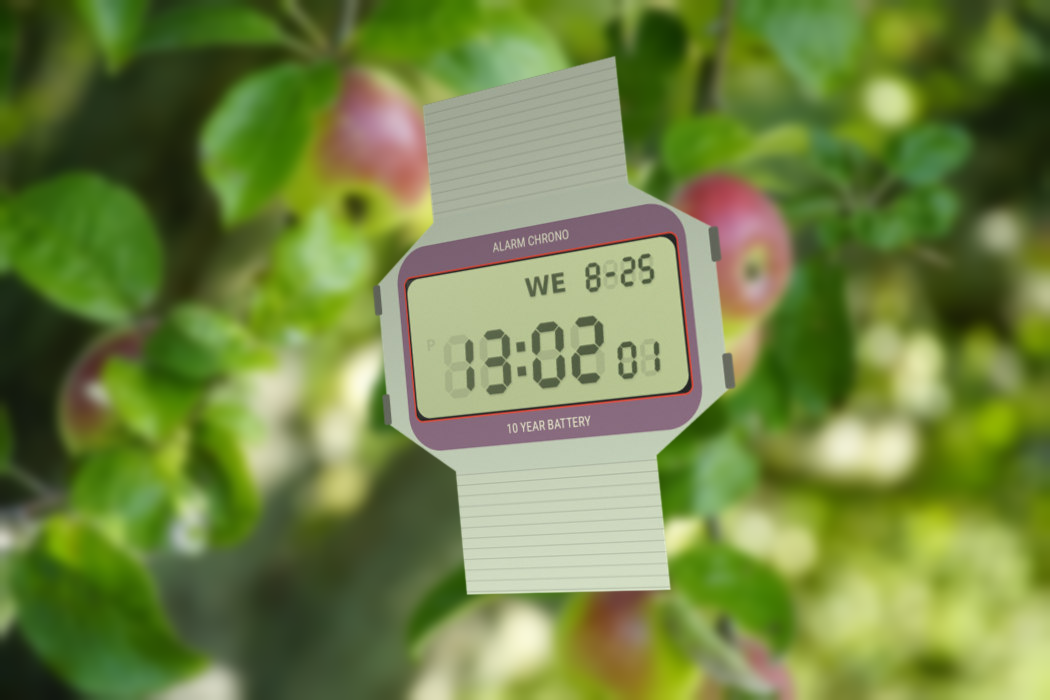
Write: 13:02:01
